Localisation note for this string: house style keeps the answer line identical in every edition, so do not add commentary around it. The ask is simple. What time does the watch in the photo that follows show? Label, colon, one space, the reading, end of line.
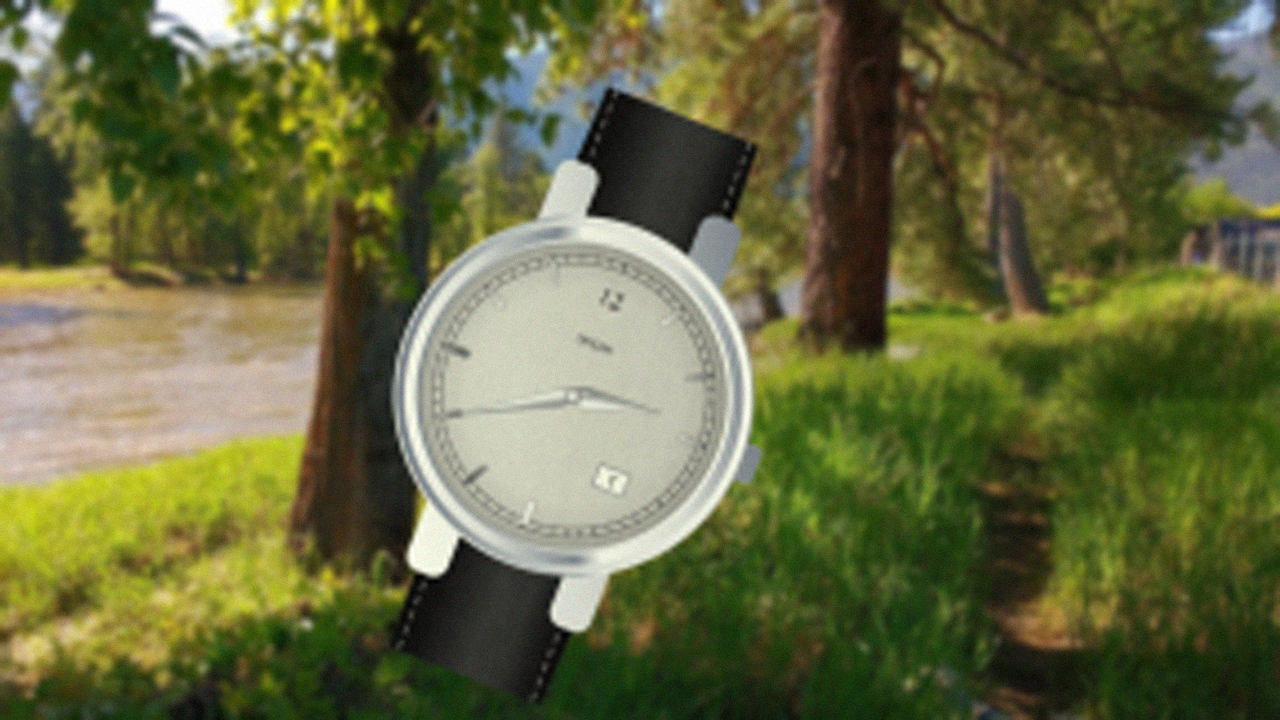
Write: 2:40
